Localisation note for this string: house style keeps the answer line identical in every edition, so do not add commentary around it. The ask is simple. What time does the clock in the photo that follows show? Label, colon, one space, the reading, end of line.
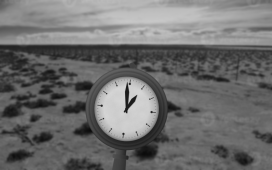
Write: 12:59
